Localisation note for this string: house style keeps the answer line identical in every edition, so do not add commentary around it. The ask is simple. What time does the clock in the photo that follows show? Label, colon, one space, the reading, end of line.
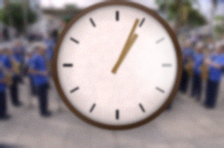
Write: 1:04
